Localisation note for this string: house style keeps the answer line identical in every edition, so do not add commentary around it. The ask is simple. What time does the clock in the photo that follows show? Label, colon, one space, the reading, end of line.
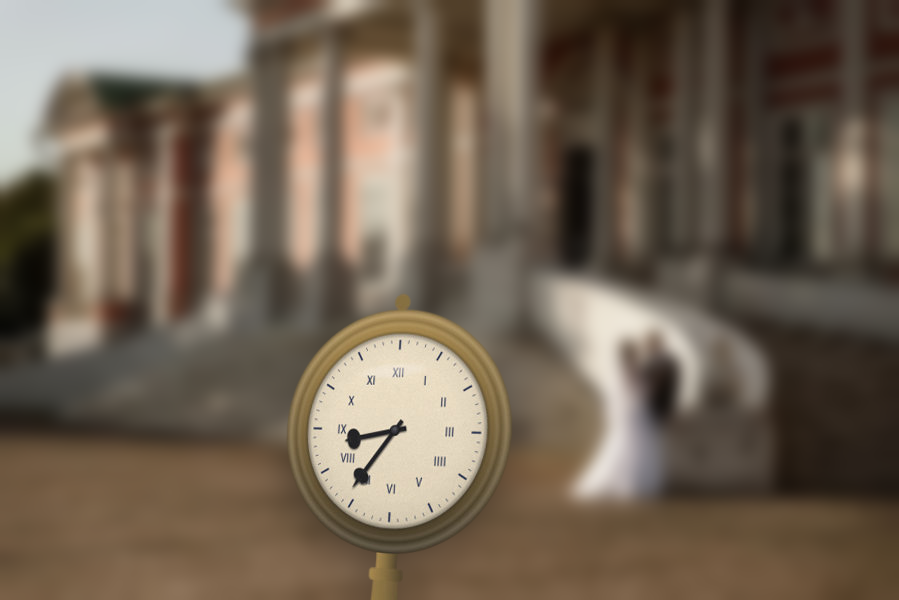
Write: 8:36
